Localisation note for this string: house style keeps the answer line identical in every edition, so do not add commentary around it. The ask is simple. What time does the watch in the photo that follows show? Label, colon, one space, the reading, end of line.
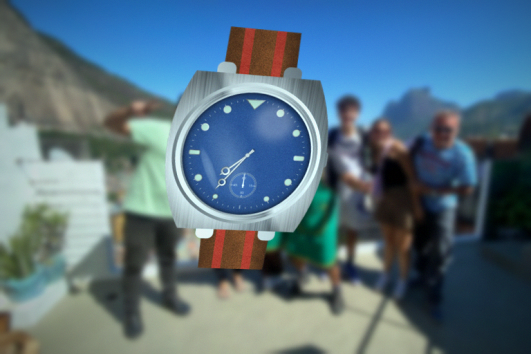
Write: 7:36
